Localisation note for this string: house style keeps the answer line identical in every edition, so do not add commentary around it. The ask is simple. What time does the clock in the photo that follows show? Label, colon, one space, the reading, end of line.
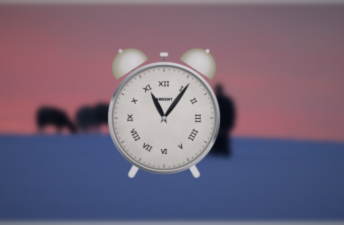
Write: 11:06
